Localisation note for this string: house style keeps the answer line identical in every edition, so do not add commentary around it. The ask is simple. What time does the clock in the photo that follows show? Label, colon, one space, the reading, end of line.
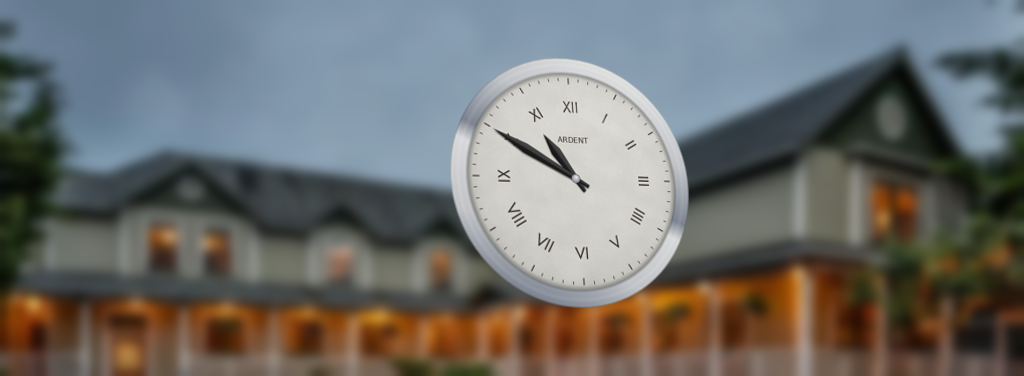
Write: 10:50
